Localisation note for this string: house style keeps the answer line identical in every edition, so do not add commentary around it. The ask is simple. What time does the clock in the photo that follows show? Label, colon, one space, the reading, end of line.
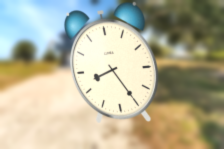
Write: 8:25
